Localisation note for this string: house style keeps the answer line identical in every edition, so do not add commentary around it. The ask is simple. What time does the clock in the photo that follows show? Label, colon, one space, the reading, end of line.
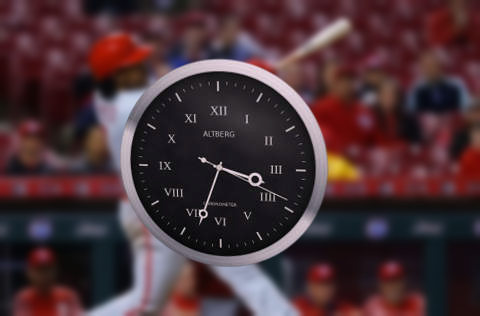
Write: 3:33:19
